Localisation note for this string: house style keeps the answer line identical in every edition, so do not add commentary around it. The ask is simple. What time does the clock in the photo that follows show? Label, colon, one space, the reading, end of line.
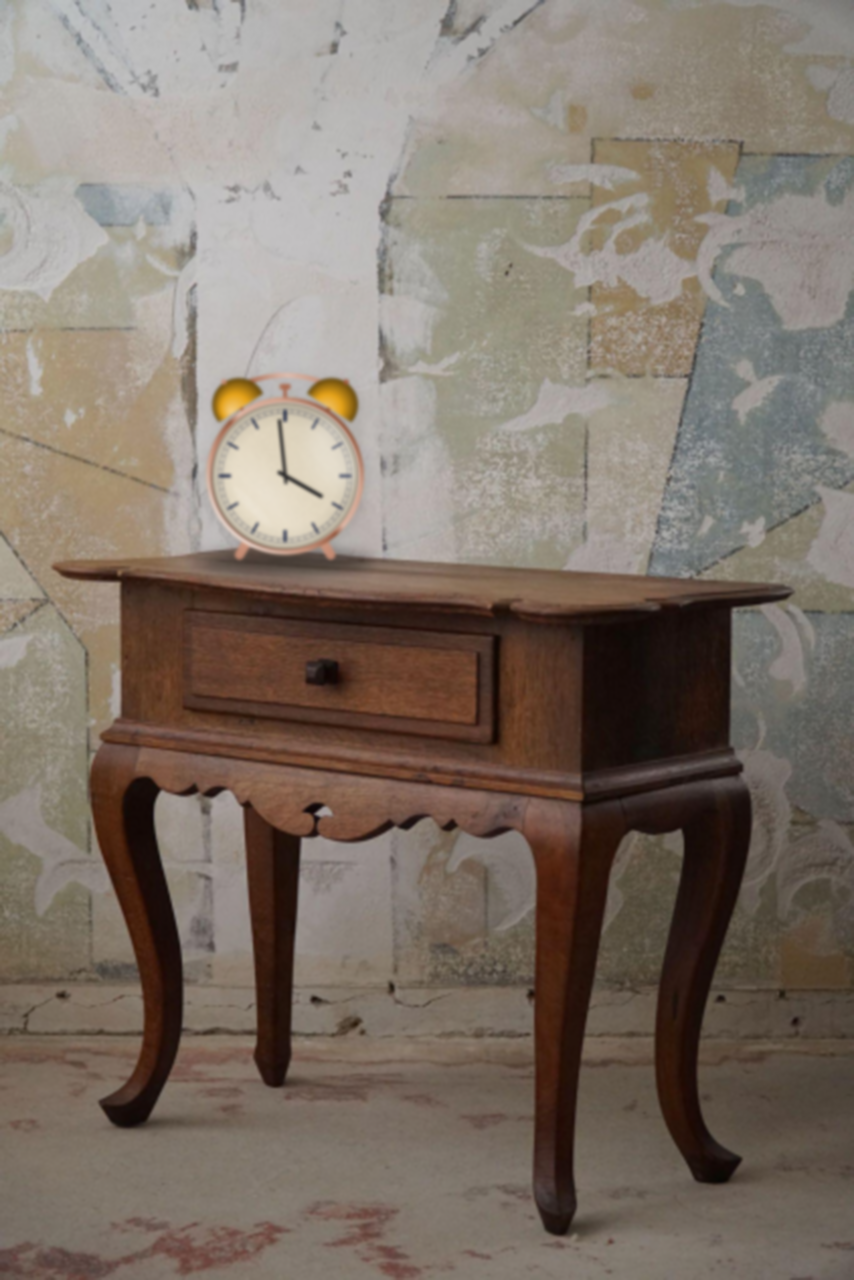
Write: 3:59
